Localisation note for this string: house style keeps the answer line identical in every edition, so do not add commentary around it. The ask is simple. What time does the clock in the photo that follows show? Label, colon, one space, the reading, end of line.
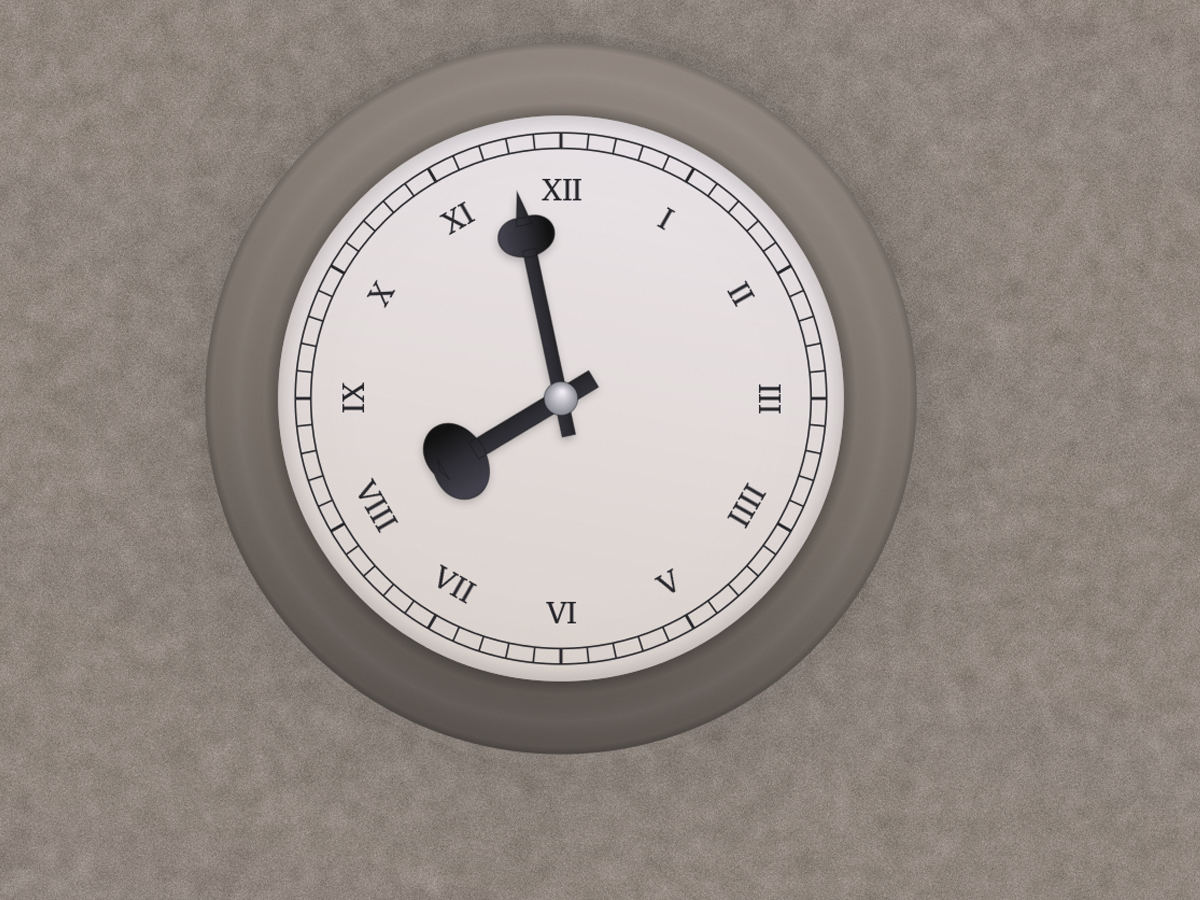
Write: 7:58
